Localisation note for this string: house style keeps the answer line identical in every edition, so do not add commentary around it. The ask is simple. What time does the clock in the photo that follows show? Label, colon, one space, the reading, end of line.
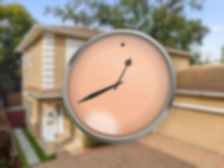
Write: 12:40
